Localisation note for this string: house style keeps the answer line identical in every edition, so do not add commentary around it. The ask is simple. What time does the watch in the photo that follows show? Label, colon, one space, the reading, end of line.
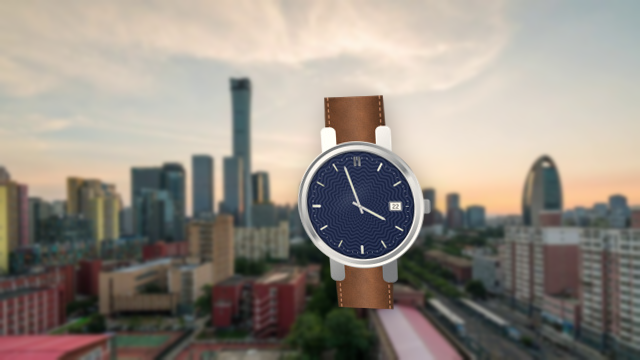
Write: 3:57
